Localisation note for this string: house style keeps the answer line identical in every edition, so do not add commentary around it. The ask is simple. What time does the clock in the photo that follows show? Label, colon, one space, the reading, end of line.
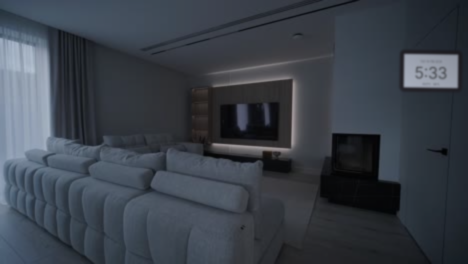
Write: 5:33
